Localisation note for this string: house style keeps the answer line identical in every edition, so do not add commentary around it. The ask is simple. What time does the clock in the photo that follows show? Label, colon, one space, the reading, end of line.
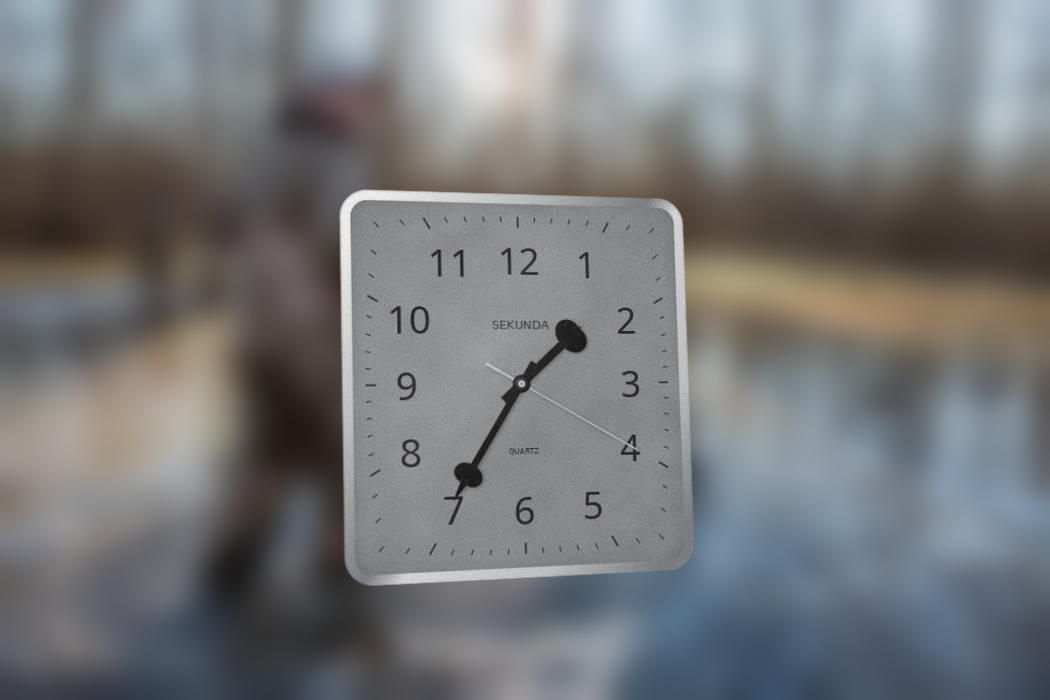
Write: 1:35:20
